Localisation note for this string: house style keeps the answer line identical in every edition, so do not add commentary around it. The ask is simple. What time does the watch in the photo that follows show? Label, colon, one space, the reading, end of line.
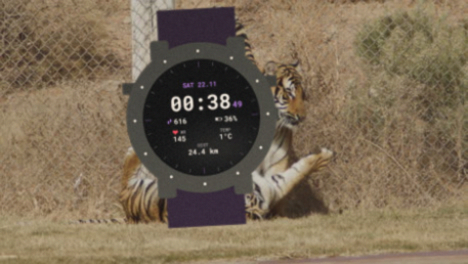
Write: 0:38
